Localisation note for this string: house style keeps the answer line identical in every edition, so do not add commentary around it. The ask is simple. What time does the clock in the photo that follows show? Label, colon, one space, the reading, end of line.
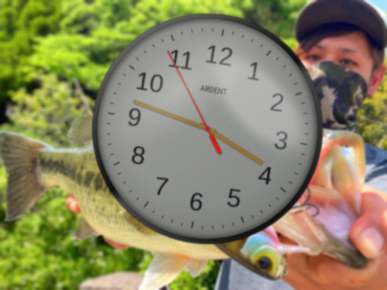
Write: 3:46:54
